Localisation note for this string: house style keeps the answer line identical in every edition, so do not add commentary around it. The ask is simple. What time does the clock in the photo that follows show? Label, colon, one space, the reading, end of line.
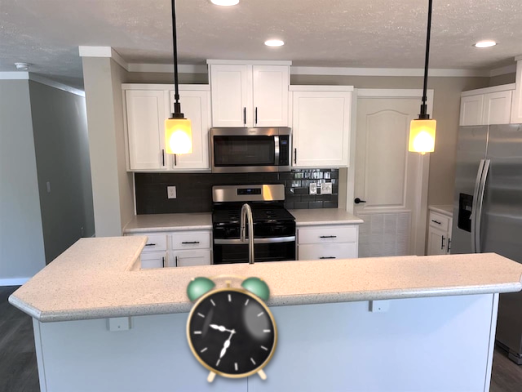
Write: 9:35
